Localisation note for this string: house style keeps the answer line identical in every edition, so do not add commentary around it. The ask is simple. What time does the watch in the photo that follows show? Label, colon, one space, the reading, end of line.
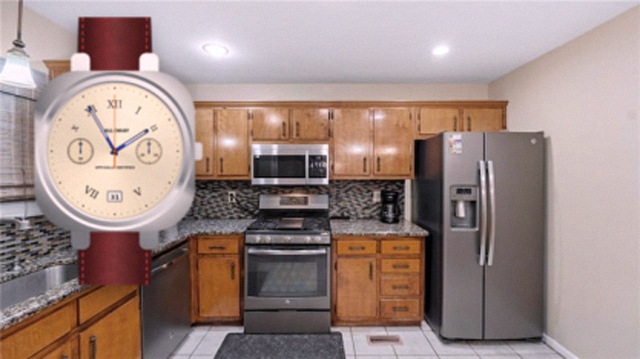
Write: 1:55
